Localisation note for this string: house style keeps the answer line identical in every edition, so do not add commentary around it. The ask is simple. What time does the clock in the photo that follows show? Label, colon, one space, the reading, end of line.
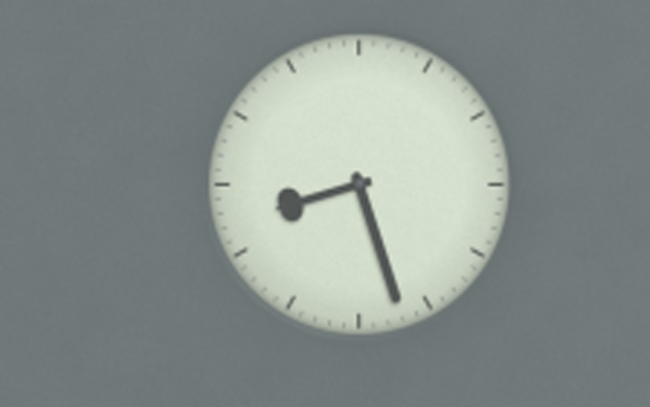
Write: 8:27
